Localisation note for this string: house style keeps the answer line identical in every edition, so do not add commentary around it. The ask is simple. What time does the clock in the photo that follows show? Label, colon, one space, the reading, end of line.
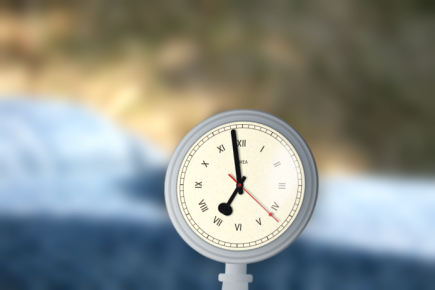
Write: 6:58:22
